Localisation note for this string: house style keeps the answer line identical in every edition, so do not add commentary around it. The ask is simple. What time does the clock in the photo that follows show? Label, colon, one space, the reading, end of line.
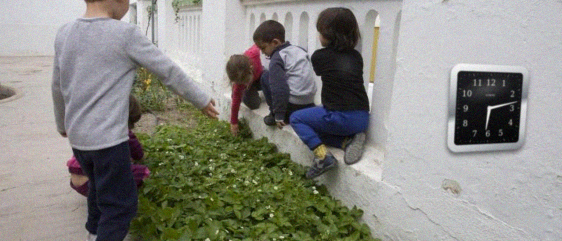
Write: 6:13
